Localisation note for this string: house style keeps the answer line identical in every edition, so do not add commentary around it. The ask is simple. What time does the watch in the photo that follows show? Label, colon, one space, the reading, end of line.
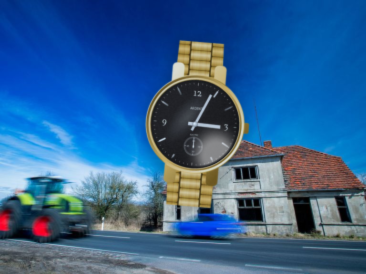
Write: 3:04
